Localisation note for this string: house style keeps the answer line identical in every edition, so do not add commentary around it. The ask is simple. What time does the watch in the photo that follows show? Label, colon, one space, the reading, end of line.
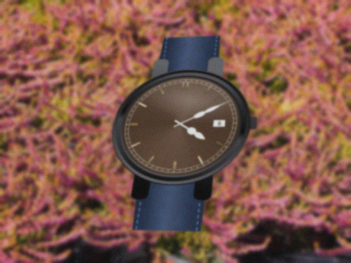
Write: 4:10
